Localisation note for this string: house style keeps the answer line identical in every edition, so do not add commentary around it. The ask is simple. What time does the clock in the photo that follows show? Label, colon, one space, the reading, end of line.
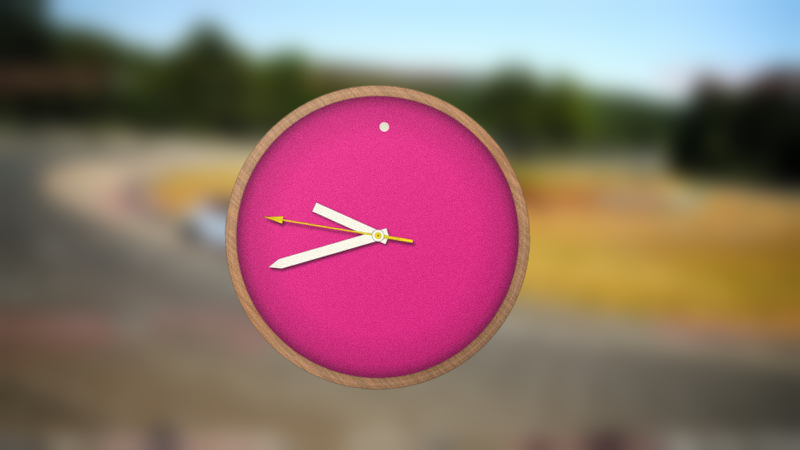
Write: 9:41:46
